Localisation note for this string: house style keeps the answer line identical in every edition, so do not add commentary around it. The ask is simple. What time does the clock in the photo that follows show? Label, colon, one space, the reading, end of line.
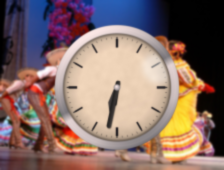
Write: 6:32
